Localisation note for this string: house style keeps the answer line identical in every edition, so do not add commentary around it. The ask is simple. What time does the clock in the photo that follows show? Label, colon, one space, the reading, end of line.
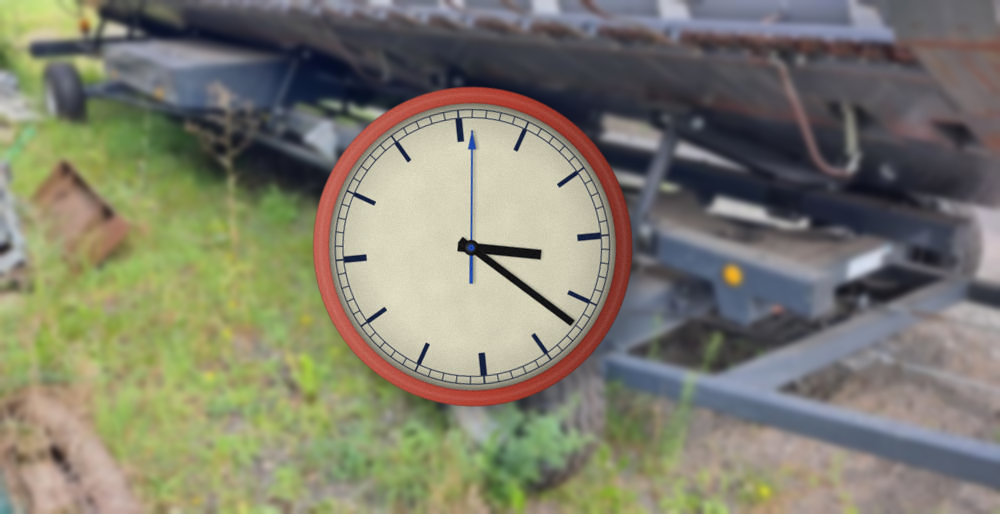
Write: 3:22:01
